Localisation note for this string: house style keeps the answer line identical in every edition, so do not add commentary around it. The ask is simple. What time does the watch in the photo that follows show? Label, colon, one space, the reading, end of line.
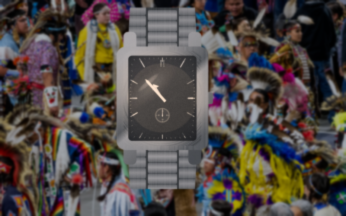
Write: 10:53
